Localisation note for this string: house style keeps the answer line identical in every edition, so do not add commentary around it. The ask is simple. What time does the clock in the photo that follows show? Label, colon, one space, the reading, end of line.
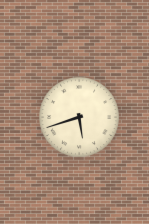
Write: 5:42
